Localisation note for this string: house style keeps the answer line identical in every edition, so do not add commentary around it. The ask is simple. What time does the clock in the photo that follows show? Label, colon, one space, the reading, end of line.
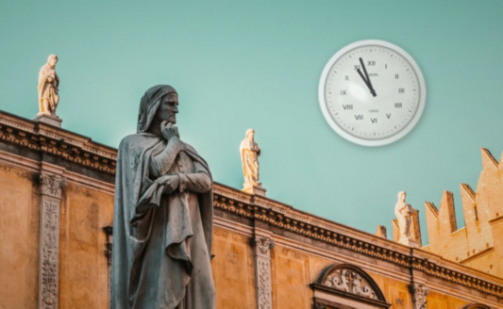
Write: 10:57
